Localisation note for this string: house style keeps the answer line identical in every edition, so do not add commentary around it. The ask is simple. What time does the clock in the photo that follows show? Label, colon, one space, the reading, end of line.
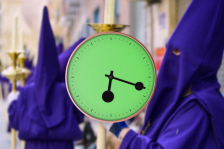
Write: 6:18
